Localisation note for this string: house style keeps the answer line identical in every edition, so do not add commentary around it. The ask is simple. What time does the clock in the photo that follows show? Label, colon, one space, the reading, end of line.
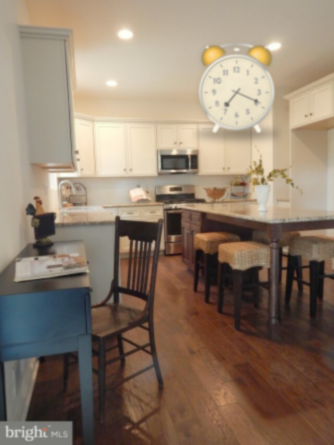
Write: 7:19
